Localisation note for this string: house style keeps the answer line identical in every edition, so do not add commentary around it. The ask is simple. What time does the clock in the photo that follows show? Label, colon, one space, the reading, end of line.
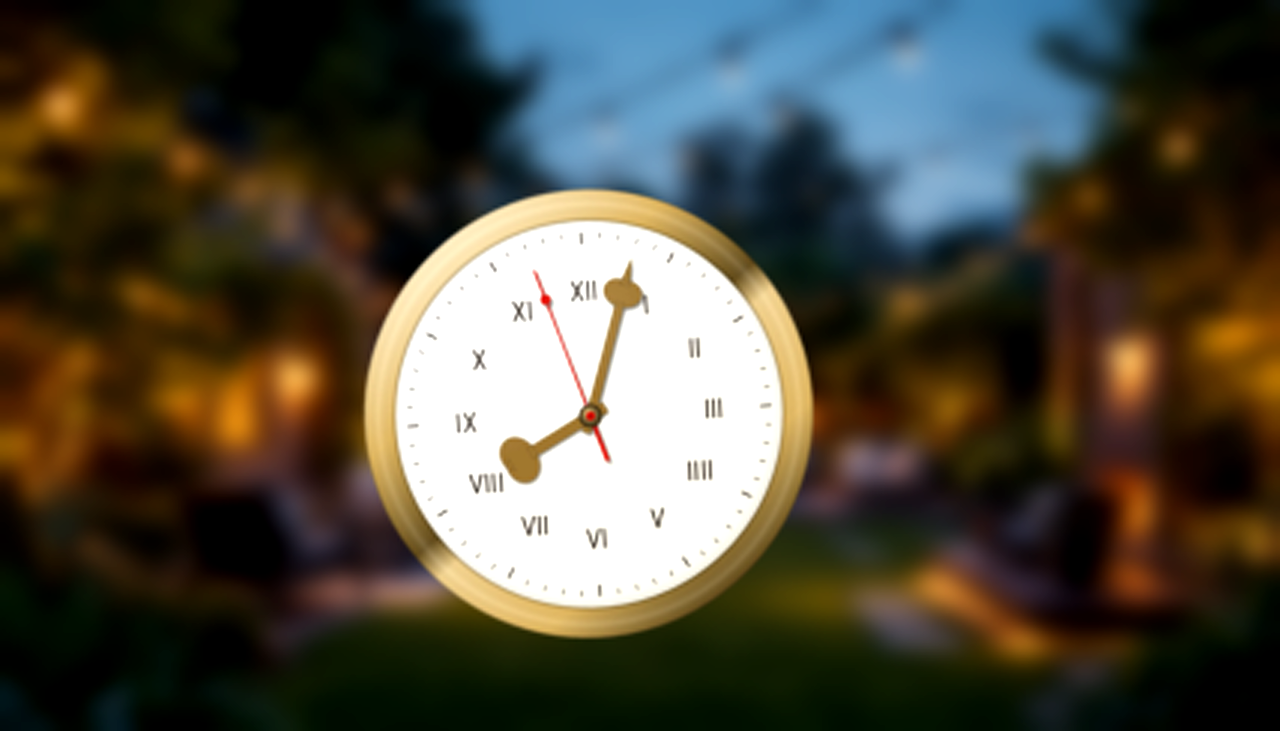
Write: 8:02:57
